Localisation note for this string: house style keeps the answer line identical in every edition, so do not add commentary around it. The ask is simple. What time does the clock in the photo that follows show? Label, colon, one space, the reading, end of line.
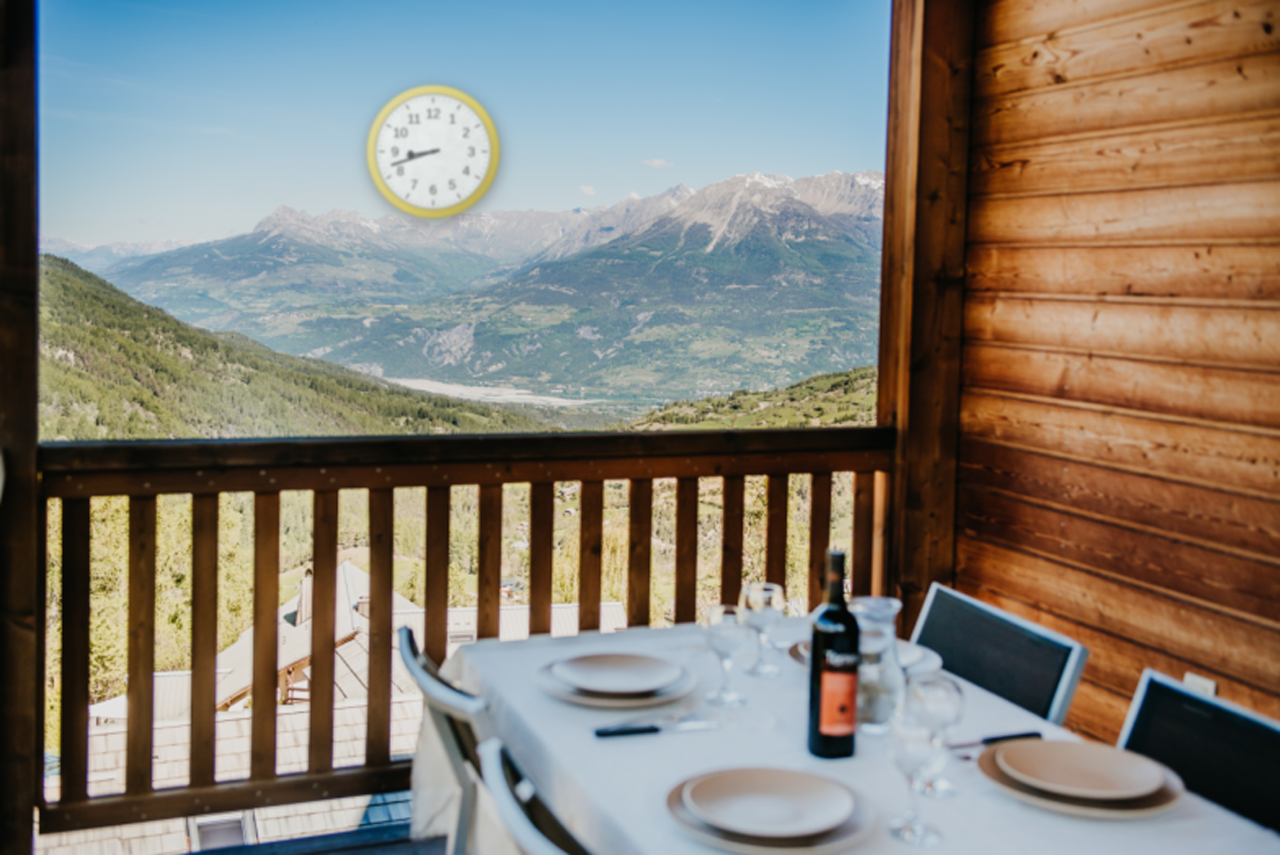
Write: 8:42
